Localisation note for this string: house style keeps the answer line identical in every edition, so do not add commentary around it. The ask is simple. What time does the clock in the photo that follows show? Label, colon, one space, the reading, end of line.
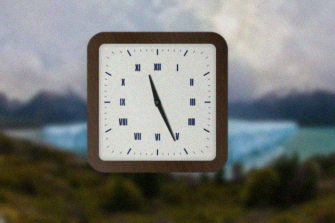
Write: 11:26
